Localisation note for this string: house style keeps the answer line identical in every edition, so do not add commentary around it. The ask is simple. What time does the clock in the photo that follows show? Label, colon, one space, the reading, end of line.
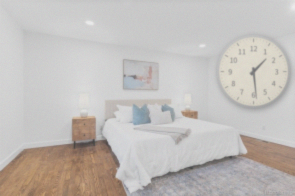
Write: 1:29
